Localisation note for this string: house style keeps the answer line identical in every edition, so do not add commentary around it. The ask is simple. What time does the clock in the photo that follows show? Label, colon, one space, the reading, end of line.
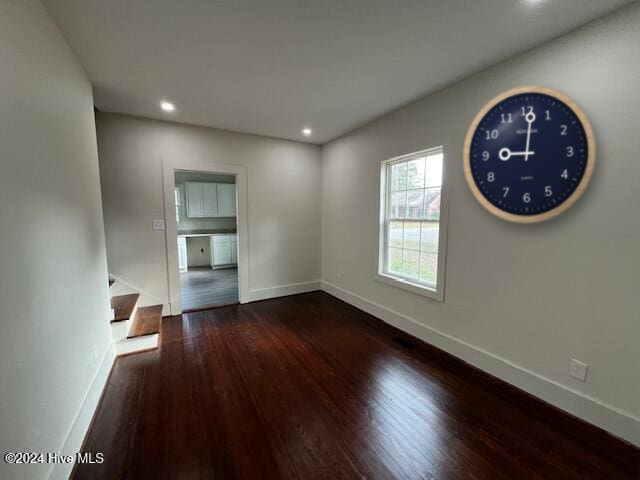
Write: 9:01
